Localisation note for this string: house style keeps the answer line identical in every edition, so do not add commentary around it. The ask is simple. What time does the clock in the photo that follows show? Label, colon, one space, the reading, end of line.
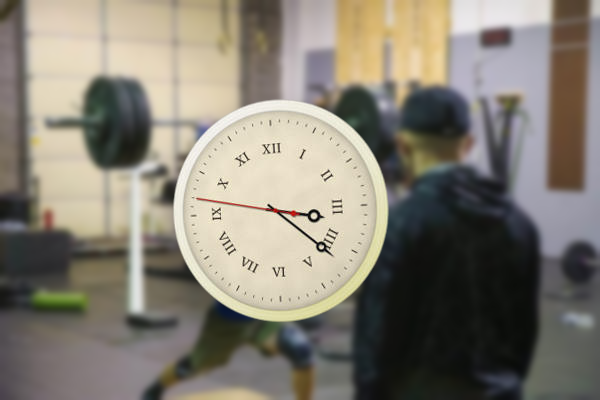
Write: 3:21:47
